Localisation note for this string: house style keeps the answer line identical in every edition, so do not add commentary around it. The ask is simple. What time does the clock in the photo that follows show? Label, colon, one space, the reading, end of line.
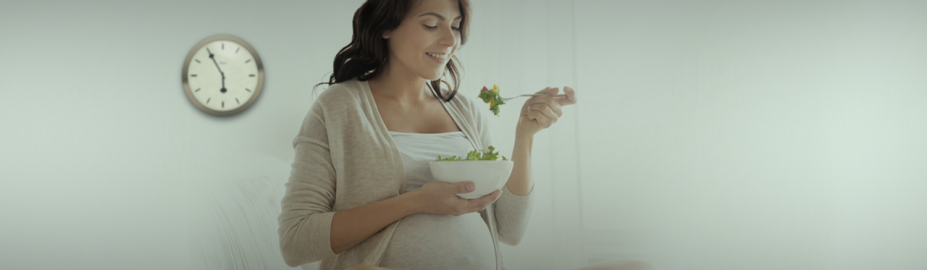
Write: 5:55
